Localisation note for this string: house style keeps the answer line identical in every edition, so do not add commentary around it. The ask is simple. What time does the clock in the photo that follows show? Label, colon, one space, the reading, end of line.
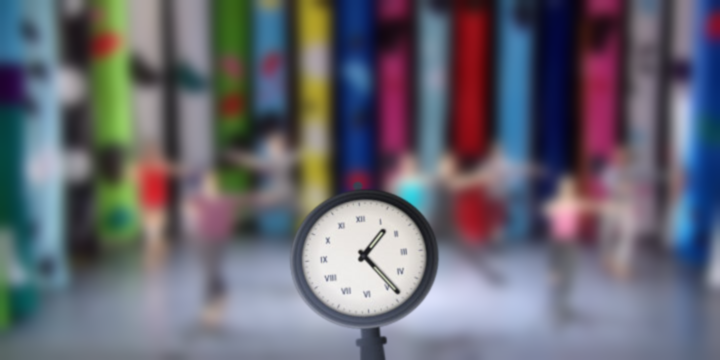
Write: 1:24
